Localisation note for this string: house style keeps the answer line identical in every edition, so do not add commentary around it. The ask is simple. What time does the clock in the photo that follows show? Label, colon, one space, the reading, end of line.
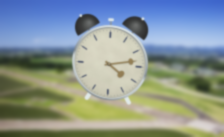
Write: 4:13
